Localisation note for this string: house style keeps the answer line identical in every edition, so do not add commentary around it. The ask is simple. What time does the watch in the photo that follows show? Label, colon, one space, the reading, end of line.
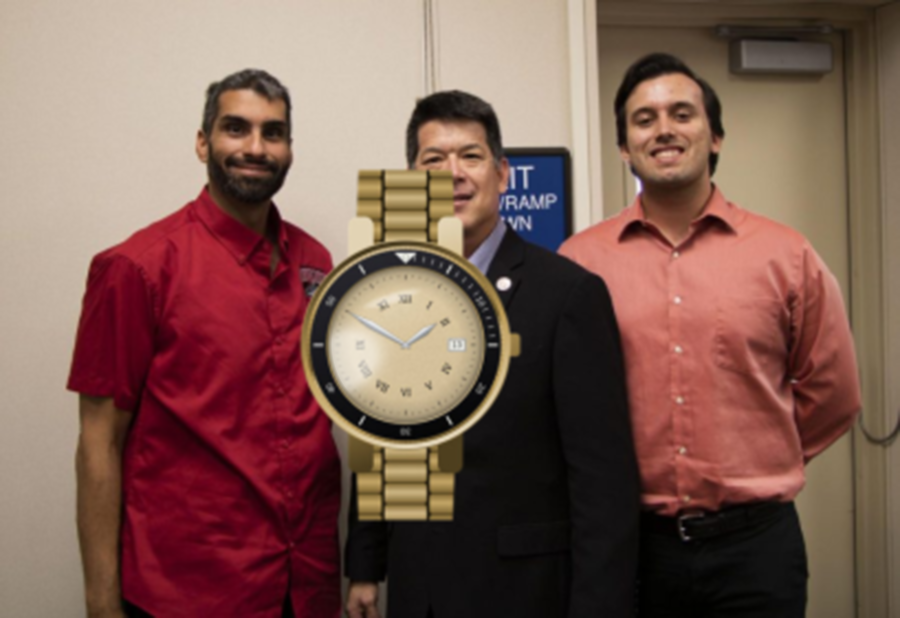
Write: 1:50
